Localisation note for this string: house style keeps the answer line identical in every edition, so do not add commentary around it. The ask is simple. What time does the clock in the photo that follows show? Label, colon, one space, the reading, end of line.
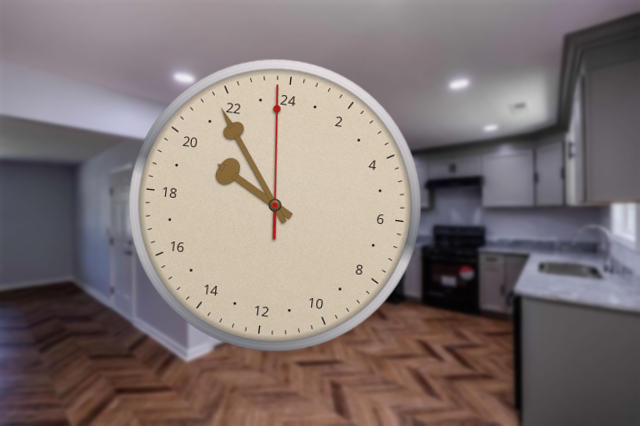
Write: 19:53:59
